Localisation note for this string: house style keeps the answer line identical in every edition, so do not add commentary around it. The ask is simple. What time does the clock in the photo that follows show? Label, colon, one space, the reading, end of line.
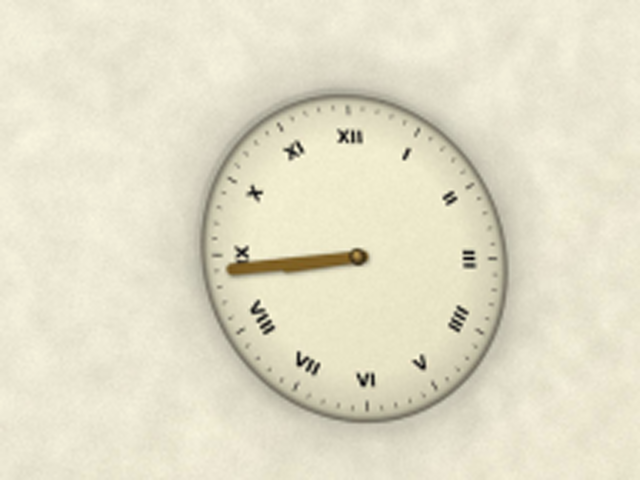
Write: 8:44
